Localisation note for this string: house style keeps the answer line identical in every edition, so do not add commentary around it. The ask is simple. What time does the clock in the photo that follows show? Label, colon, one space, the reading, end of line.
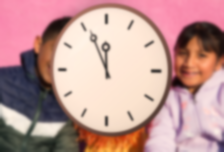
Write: 11:56
